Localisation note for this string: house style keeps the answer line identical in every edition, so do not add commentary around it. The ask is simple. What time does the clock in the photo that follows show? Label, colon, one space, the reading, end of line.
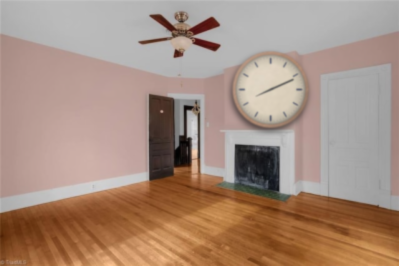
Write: 8:11
